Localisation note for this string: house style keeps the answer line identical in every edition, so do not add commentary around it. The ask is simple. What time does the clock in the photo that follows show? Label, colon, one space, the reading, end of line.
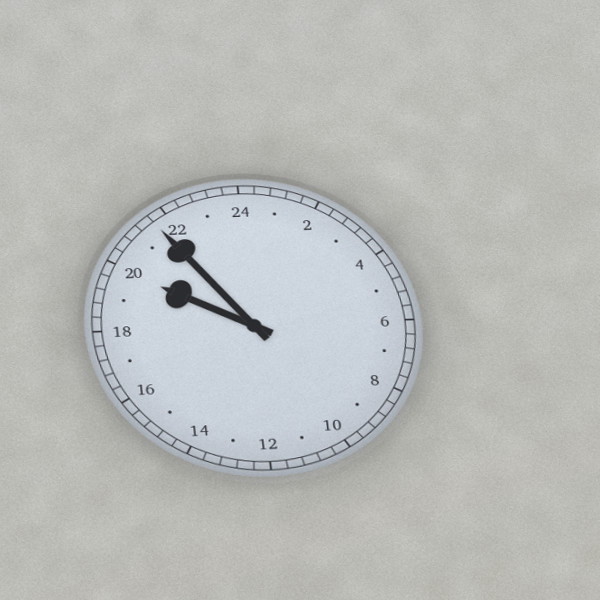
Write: 19:54
